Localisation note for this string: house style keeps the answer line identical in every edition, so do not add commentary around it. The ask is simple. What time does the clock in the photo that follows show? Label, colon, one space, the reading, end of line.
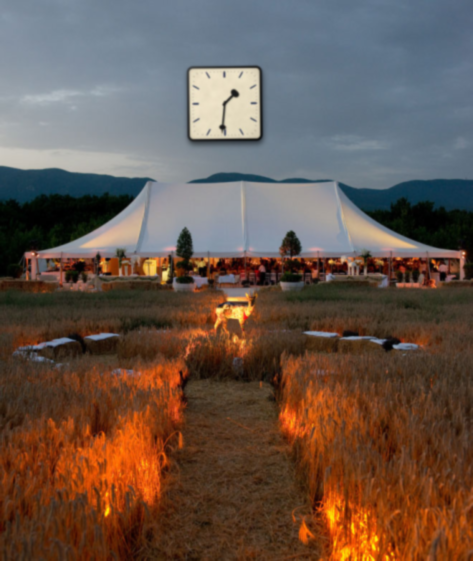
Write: 1:31
